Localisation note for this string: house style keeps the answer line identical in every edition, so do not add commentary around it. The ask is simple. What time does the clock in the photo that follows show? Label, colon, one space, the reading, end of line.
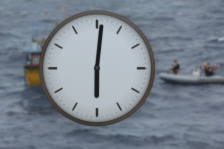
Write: 6:01
